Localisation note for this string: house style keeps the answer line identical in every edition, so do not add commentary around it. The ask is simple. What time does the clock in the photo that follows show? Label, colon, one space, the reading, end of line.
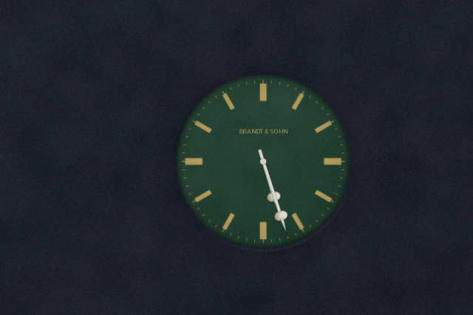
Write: 5:27
